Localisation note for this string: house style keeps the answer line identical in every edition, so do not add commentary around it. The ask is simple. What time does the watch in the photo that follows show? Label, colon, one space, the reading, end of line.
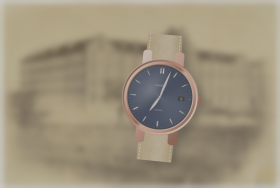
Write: 7:03
